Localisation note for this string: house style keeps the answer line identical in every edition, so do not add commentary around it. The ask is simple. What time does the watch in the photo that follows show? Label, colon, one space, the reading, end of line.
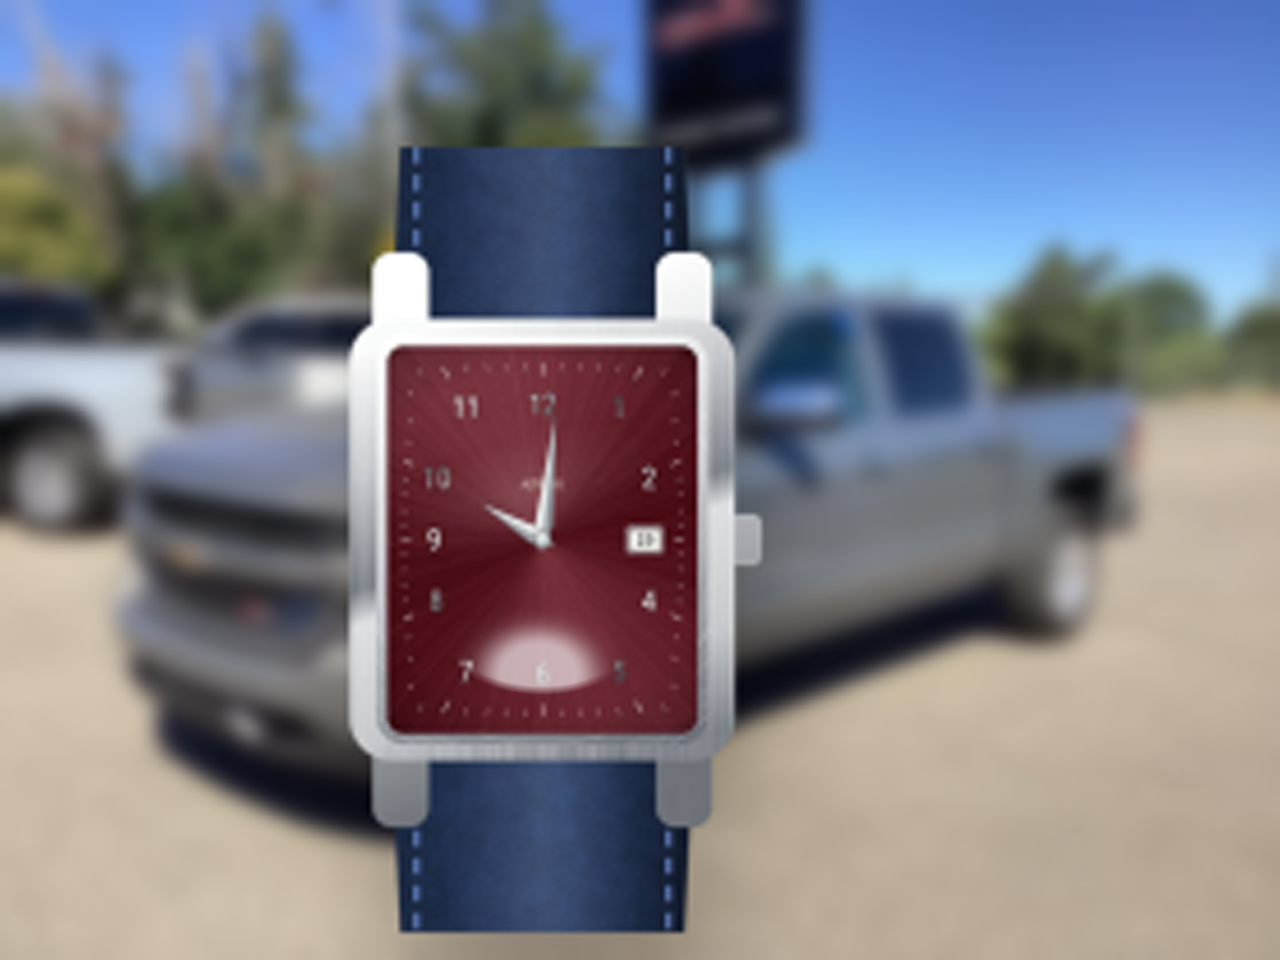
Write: 10:01
